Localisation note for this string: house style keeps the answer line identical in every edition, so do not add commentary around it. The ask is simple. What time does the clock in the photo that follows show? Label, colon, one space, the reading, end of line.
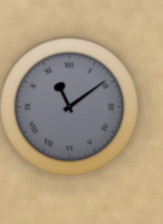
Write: 11:09
